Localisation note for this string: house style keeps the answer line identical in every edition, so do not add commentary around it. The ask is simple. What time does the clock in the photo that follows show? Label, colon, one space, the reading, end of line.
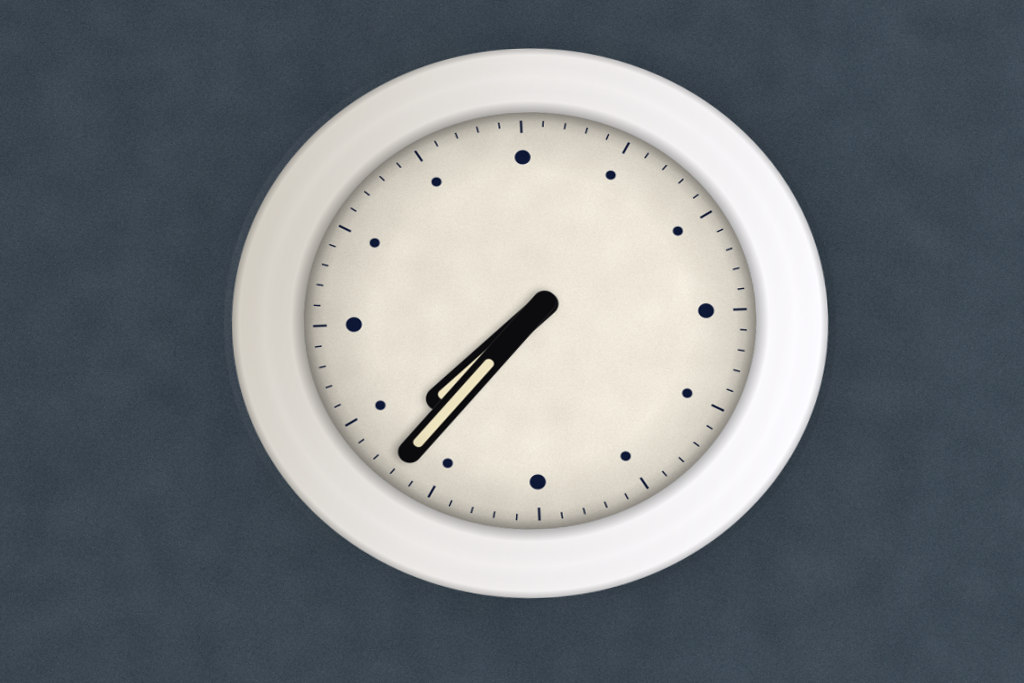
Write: 7:37
